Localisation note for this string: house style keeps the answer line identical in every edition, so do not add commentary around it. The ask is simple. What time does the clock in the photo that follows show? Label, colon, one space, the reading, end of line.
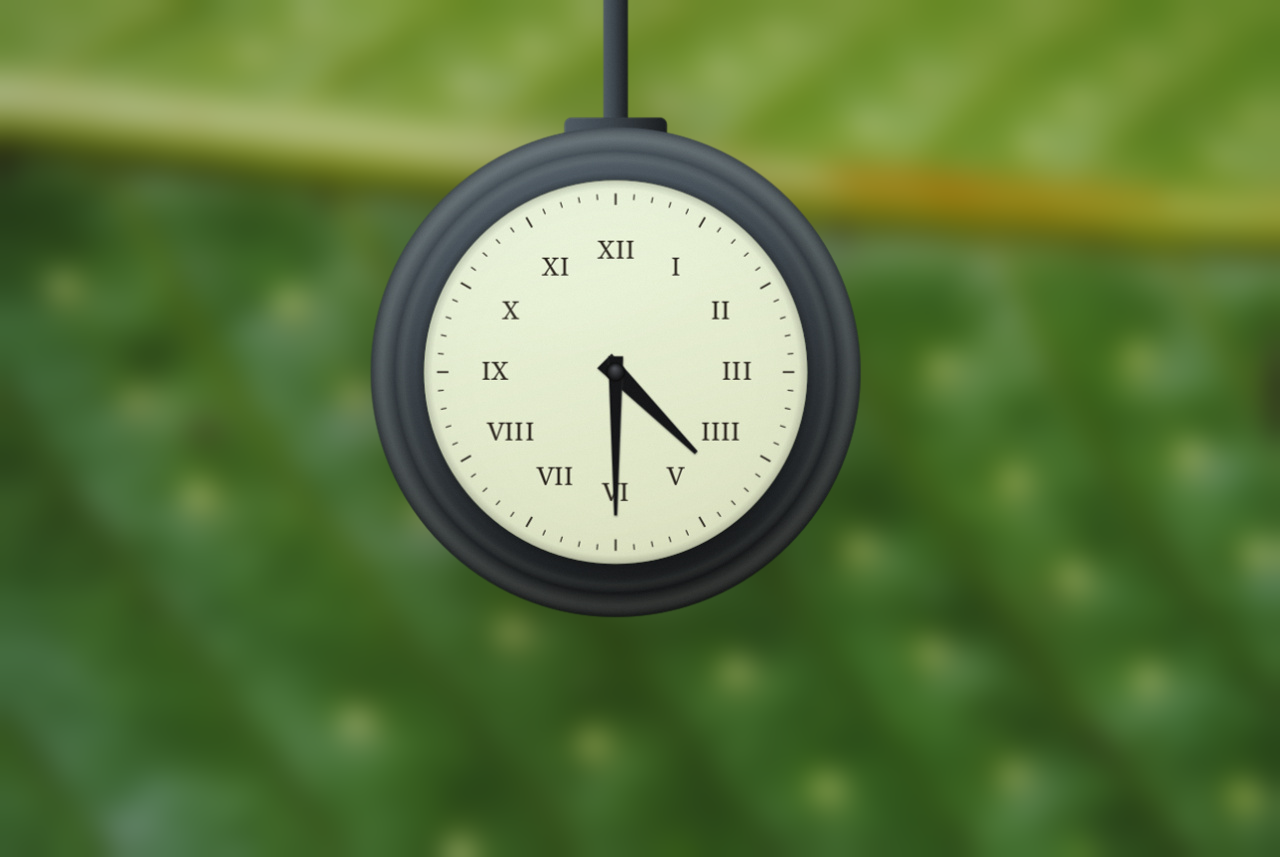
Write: 4:30
